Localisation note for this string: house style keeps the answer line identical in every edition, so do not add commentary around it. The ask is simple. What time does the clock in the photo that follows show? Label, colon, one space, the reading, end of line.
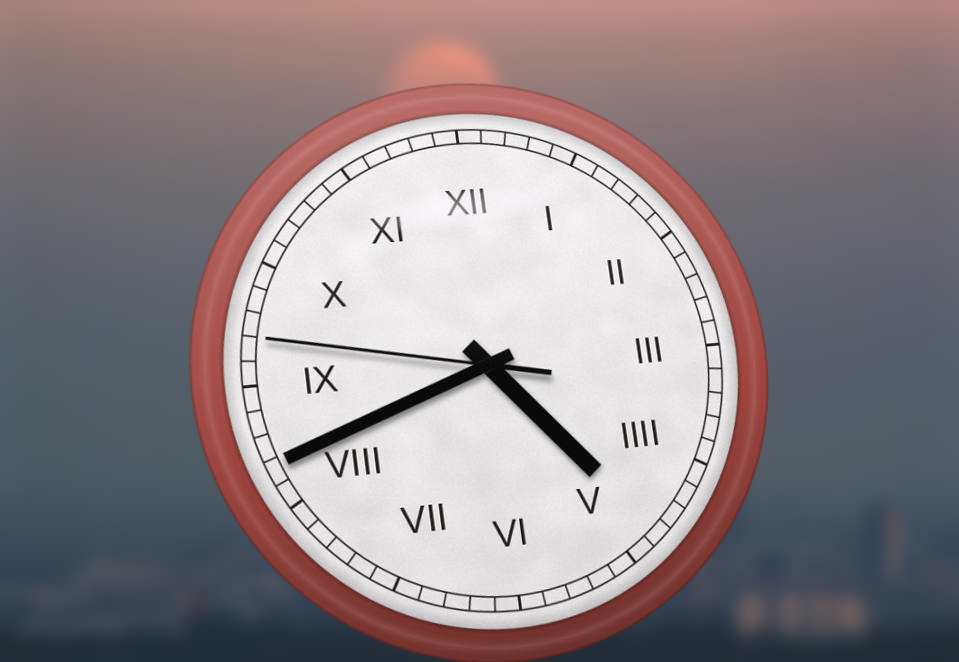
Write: 4:41:47
